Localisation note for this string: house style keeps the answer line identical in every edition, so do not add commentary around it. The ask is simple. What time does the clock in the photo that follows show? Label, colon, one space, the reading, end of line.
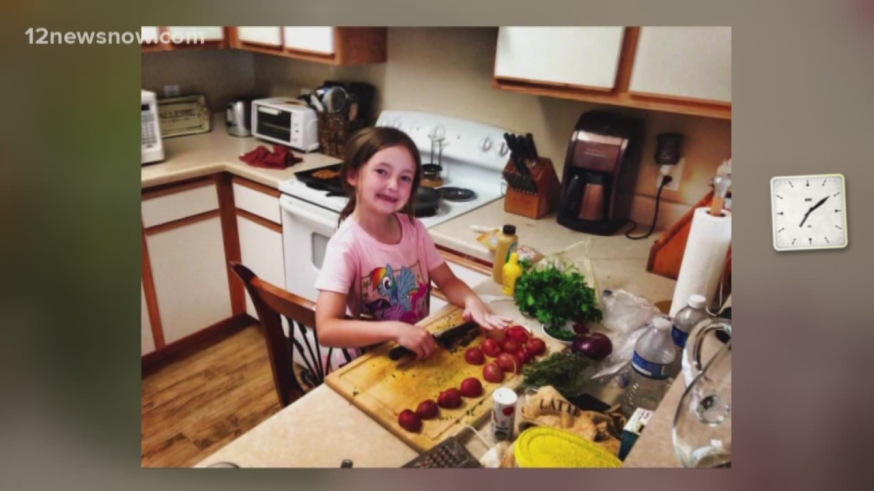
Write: 7:09
